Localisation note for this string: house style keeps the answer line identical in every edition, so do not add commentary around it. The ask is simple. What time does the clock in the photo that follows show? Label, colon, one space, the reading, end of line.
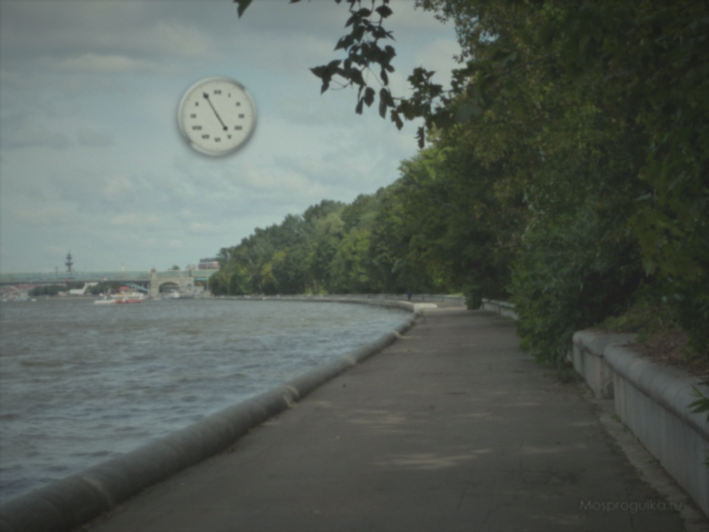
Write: 4:55
